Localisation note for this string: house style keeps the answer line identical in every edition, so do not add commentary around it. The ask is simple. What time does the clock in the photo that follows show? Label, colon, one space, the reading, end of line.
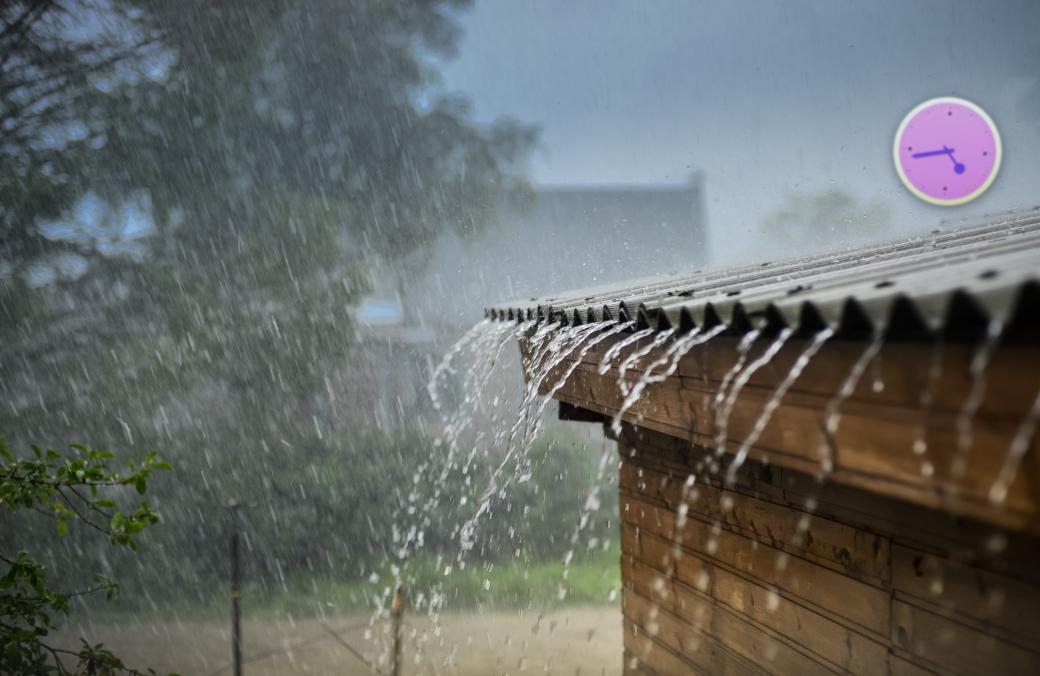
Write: 4:43
